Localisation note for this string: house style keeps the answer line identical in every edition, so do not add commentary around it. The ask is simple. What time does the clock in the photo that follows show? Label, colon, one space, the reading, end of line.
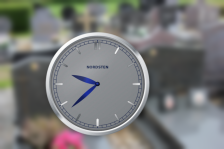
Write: 9:38
